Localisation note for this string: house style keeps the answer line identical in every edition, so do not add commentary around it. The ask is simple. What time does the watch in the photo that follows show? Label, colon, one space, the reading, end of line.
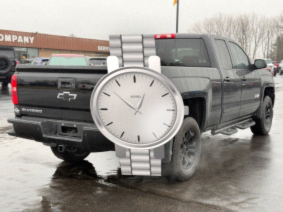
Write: 12:52
